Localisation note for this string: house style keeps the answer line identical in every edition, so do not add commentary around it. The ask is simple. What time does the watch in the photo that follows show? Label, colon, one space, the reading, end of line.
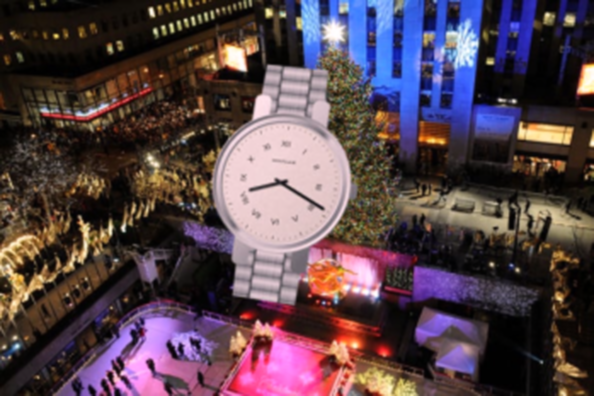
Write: 8:19
